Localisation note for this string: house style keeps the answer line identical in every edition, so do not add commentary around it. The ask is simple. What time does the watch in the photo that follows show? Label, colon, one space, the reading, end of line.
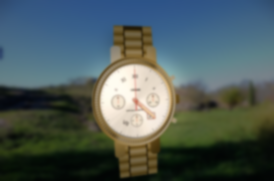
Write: 4:22
